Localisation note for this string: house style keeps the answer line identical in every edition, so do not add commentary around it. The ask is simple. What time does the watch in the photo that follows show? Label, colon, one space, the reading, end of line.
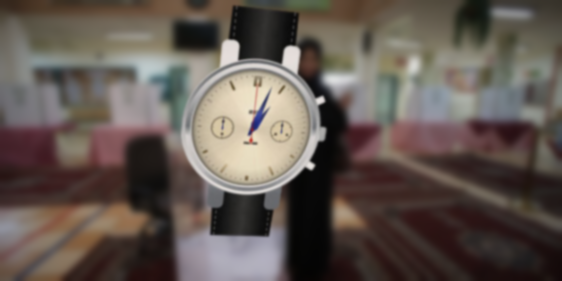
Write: 1:03
